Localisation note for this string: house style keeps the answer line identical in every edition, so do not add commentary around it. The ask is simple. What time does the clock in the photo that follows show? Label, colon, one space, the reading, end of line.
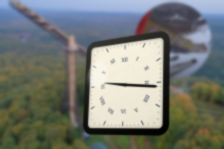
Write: 9:16
